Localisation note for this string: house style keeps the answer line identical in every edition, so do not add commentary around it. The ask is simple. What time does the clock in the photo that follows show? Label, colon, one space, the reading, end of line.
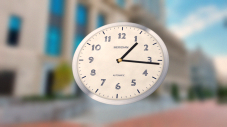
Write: 1:16
